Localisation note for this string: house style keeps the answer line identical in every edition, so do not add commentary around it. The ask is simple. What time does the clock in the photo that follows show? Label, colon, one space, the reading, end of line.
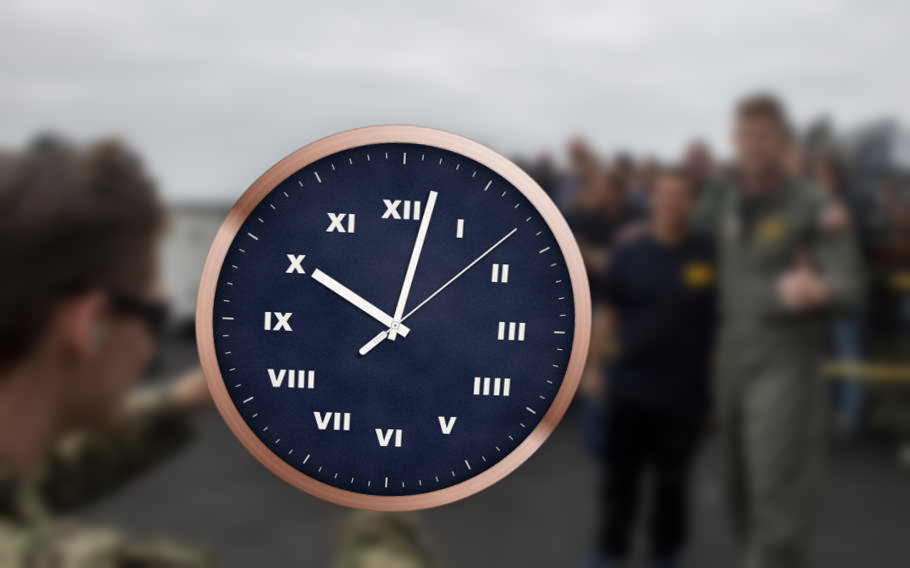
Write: 10:02:08
